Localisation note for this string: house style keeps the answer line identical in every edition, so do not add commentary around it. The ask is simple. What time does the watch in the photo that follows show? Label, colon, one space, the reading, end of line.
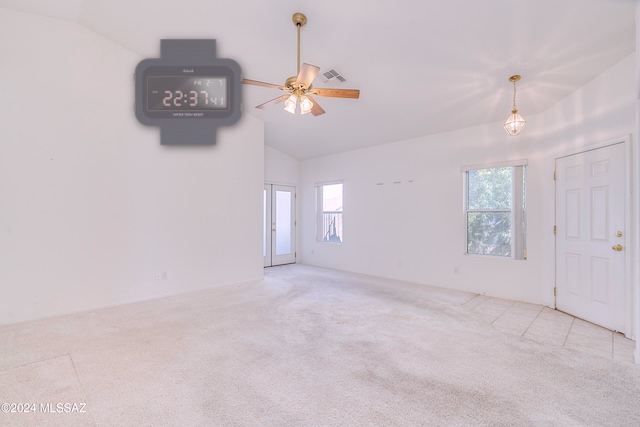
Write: 22:37:41
